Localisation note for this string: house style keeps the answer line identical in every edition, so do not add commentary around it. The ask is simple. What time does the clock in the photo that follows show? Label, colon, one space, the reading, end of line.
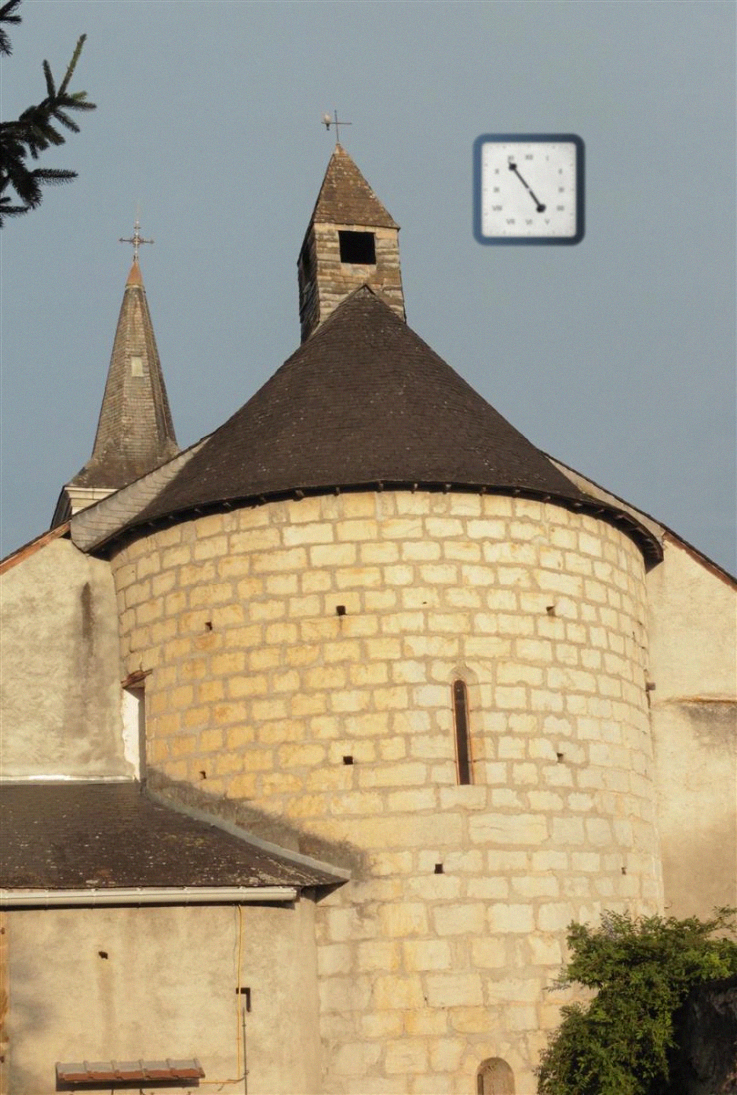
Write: 4:54
